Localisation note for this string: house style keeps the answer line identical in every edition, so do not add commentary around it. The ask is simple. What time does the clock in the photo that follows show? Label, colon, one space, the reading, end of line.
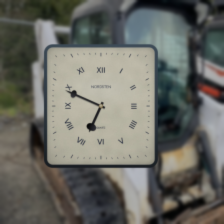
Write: 6:49
